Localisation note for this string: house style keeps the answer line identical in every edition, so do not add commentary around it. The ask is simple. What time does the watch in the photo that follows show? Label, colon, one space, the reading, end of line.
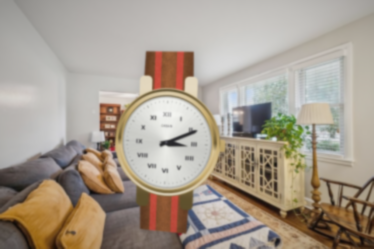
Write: 3:11
